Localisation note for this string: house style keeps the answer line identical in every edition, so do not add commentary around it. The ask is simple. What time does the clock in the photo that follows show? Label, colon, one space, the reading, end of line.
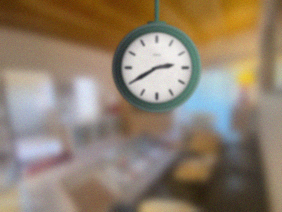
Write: 2:40
